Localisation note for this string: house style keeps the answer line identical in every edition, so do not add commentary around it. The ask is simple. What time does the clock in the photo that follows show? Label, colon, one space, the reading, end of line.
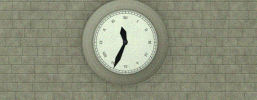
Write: 11:34
